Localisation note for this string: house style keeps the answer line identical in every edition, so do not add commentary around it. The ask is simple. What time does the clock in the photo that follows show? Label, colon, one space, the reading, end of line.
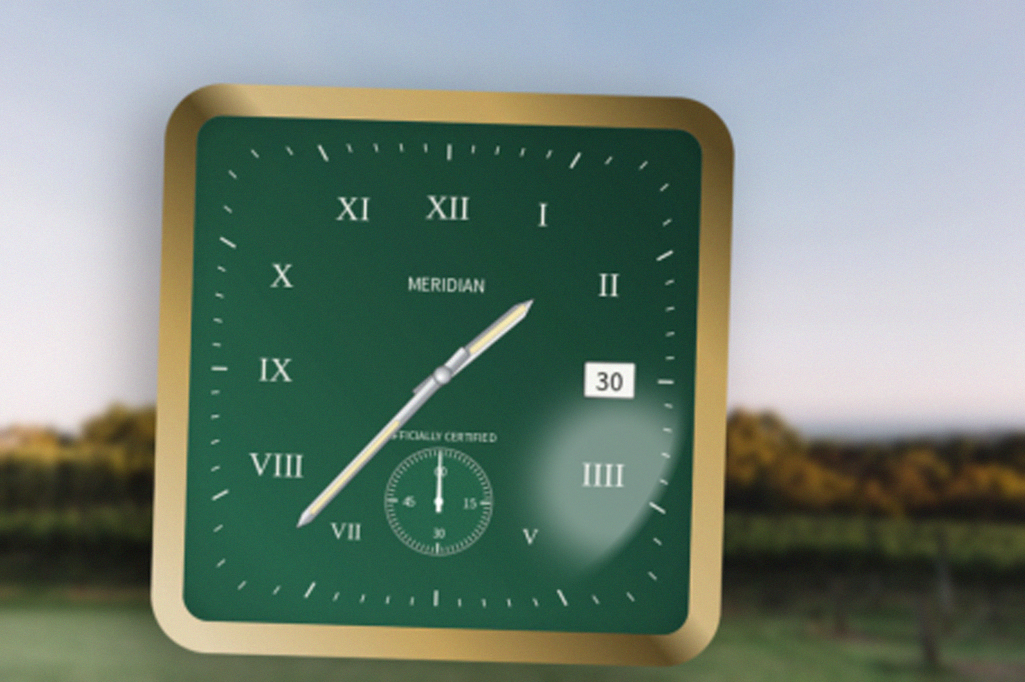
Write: 1:37
